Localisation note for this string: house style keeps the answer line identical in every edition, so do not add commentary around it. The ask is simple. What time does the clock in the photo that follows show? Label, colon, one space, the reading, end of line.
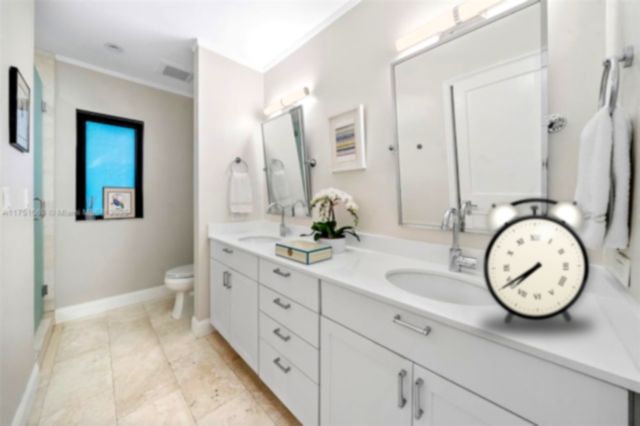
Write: 7:40
